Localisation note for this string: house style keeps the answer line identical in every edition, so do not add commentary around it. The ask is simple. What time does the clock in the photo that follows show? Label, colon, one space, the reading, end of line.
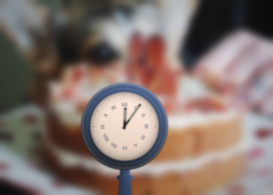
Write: 12:06
